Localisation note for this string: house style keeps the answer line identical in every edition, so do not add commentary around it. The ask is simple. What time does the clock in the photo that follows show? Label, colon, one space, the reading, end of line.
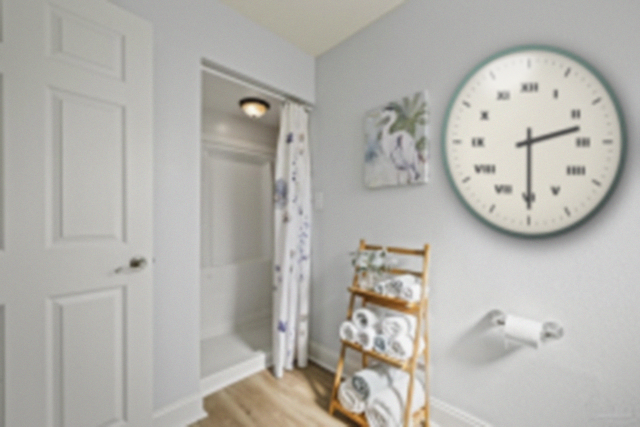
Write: 2:30
